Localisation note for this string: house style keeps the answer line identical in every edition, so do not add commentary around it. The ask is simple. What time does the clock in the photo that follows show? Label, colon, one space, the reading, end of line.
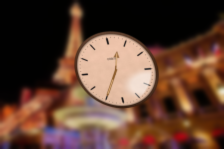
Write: 12:35
